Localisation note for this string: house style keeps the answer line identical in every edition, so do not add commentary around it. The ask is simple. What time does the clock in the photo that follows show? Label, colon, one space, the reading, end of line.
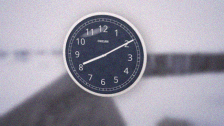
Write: 8:10
